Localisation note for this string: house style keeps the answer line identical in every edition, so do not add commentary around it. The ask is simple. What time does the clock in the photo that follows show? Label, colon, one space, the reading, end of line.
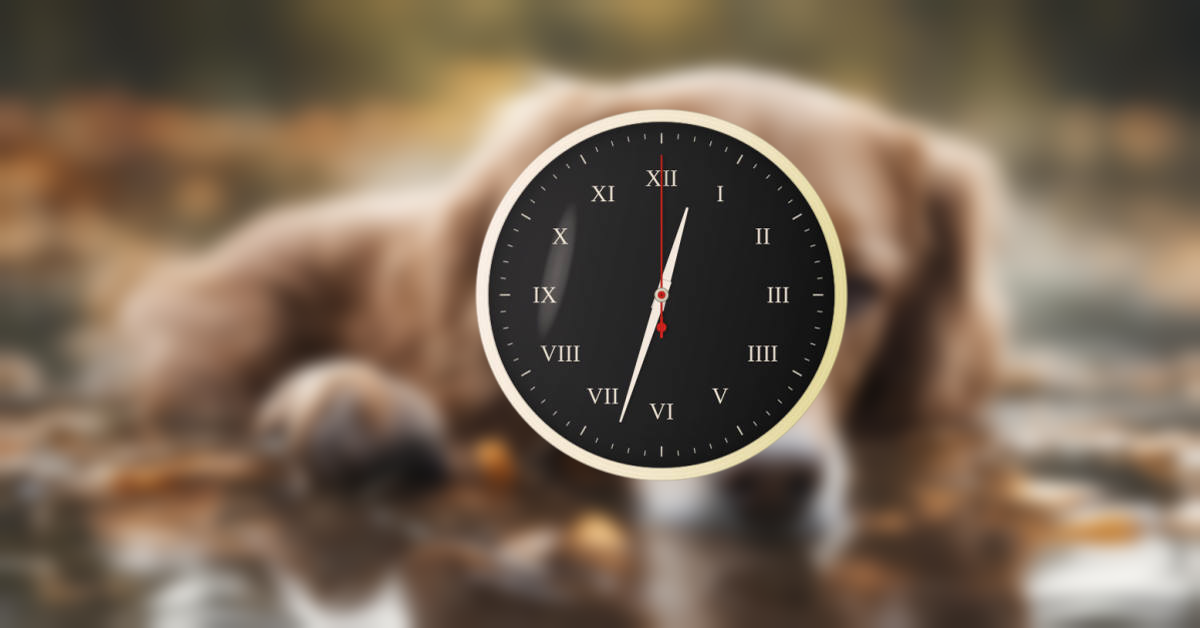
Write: 12:33:00
